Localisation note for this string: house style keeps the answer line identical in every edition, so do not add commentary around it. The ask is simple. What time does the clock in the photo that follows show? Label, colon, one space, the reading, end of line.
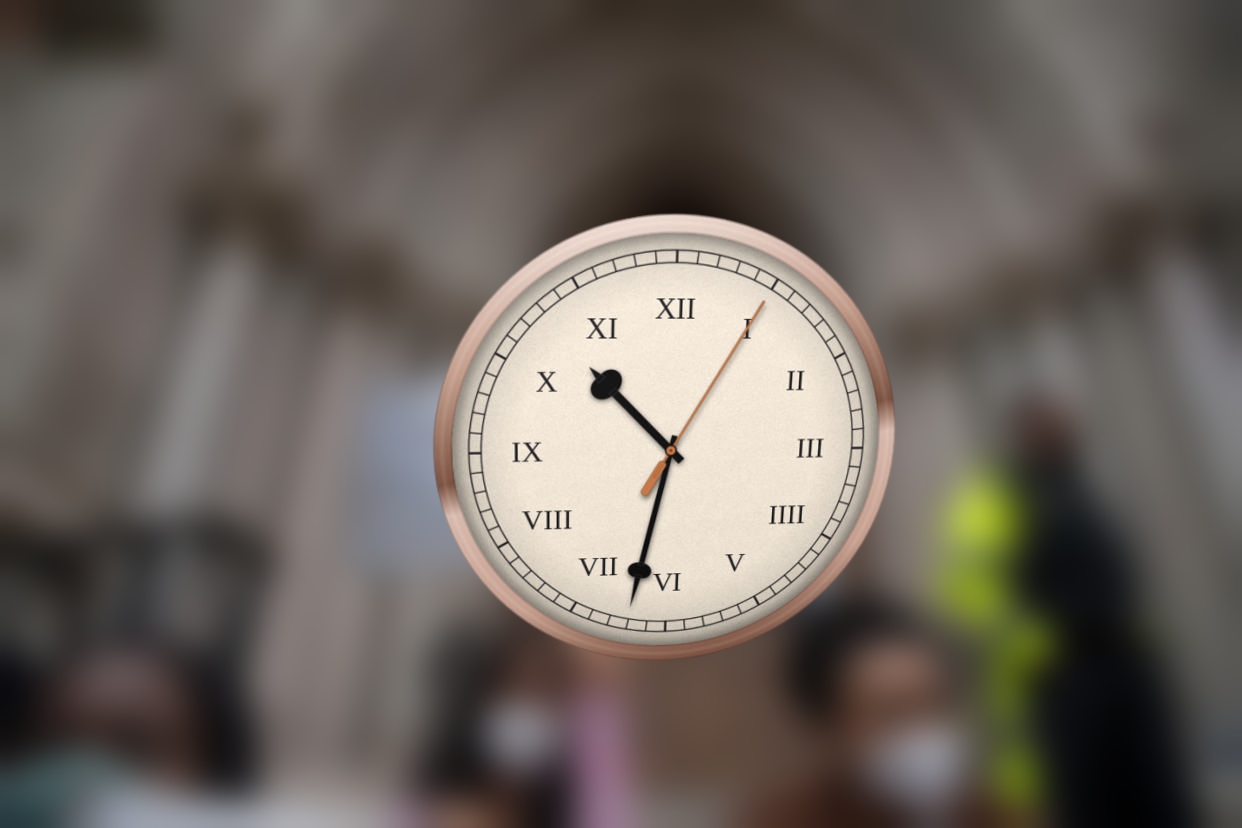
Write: 10:32:05
